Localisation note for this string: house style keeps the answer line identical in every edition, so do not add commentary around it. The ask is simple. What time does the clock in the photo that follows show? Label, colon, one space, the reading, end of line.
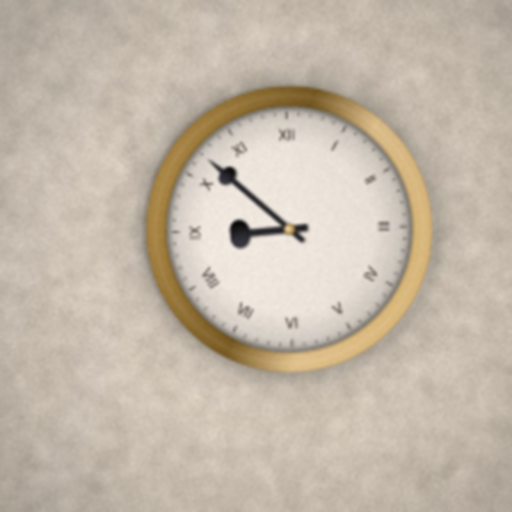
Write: 8:52
